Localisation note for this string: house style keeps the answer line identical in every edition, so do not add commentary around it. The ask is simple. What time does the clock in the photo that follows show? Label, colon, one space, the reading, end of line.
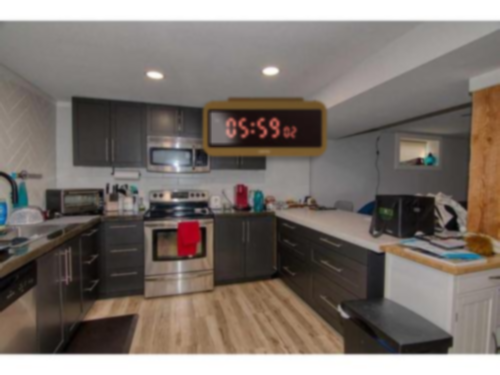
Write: 5:59
